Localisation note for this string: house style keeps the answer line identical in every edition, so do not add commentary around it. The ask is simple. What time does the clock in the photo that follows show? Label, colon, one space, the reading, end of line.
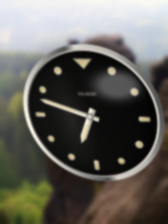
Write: 6:48
